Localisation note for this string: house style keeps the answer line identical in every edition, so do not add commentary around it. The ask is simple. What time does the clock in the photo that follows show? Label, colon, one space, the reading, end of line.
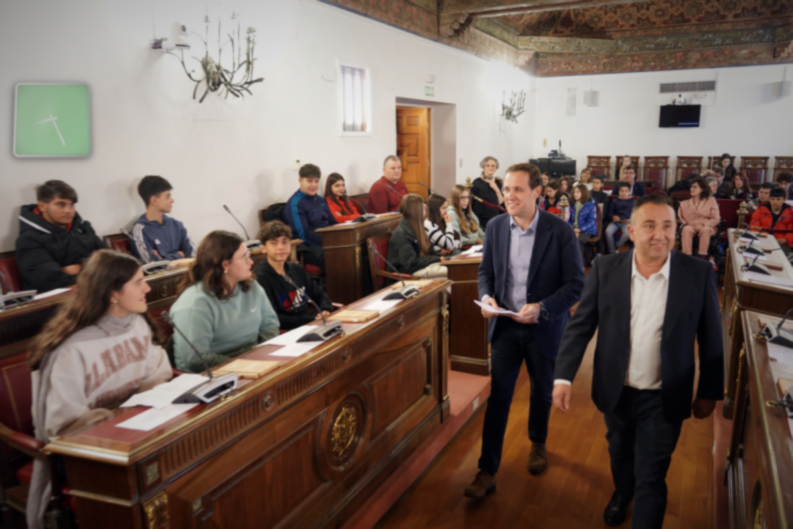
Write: 8:26
